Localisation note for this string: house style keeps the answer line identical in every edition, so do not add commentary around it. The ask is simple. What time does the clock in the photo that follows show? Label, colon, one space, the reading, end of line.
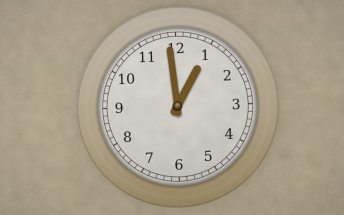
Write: 12:59
